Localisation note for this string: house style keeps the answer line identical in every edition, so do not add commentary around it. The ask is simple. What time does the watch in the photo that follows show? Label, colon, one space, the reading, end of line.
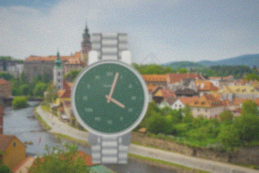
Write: 4:03
